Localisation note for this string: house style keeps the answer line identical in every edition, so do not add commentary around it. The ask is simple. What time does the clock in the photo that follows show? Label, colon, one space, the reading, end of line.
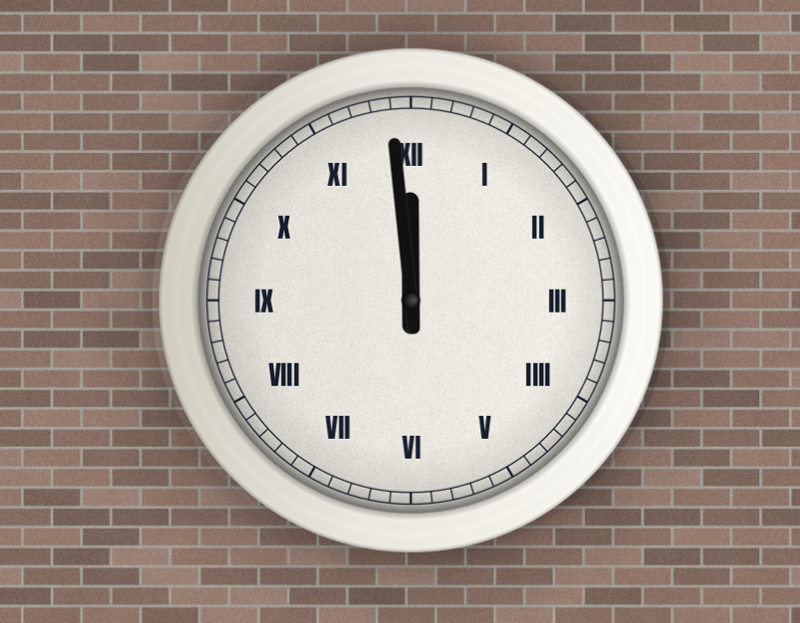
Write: 11:59
